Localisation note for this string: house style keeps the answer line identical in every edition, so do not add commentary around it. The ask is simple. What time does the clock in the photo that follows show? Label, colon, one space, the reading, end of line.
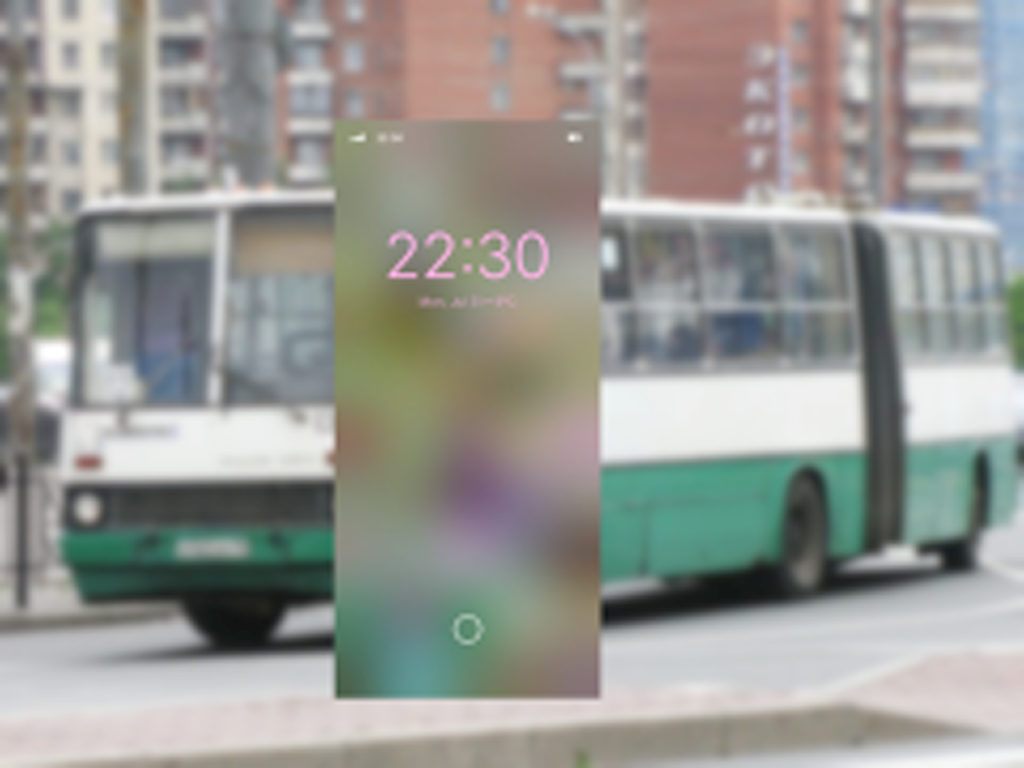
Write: 22:30
